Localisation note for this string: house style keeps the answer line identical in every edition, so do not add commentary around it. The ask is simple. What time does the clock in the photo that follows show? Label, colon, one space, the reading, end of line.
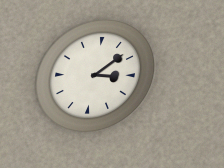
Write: 3:08
